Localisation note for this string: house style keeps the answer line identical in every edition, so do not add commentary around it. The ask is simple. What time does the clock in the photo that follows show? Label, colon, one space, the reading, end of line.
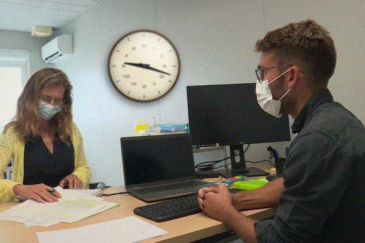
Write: 9:18
